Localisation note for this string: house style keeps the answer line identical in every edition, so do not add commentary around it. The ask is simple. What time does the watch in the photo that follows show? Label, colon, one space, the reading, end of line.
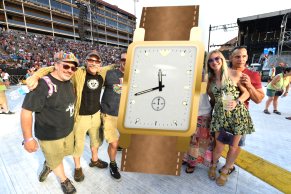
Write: 11:42
